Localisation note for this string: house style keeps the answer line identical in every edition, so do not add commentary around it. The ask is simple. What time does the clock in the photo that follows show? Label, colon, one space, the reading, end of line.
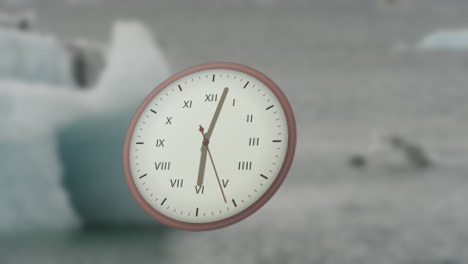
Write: 6:02:26
